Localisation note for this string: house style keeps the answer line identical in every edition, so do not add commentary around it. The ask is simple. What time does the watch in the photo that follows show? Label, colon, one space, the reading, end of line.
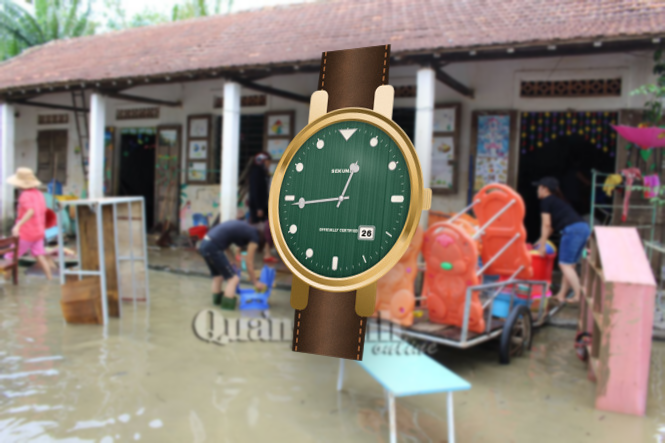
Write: 12:44
